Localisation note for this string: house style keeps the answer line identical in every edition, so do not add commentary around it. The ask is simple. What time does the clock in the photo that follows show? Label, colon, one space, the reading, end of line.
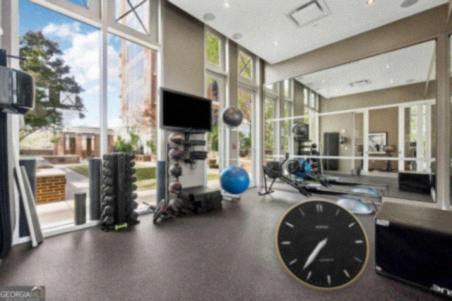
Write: 7:37
